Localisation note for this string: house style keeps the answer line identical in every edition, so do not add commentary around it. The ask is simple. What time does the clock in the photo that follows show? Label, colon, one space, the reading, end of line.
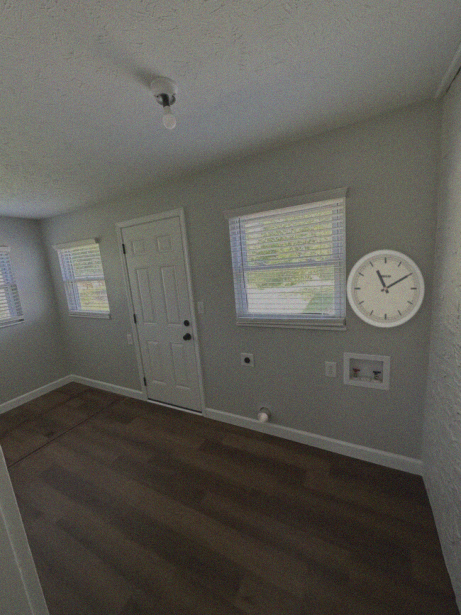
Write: 11:10
